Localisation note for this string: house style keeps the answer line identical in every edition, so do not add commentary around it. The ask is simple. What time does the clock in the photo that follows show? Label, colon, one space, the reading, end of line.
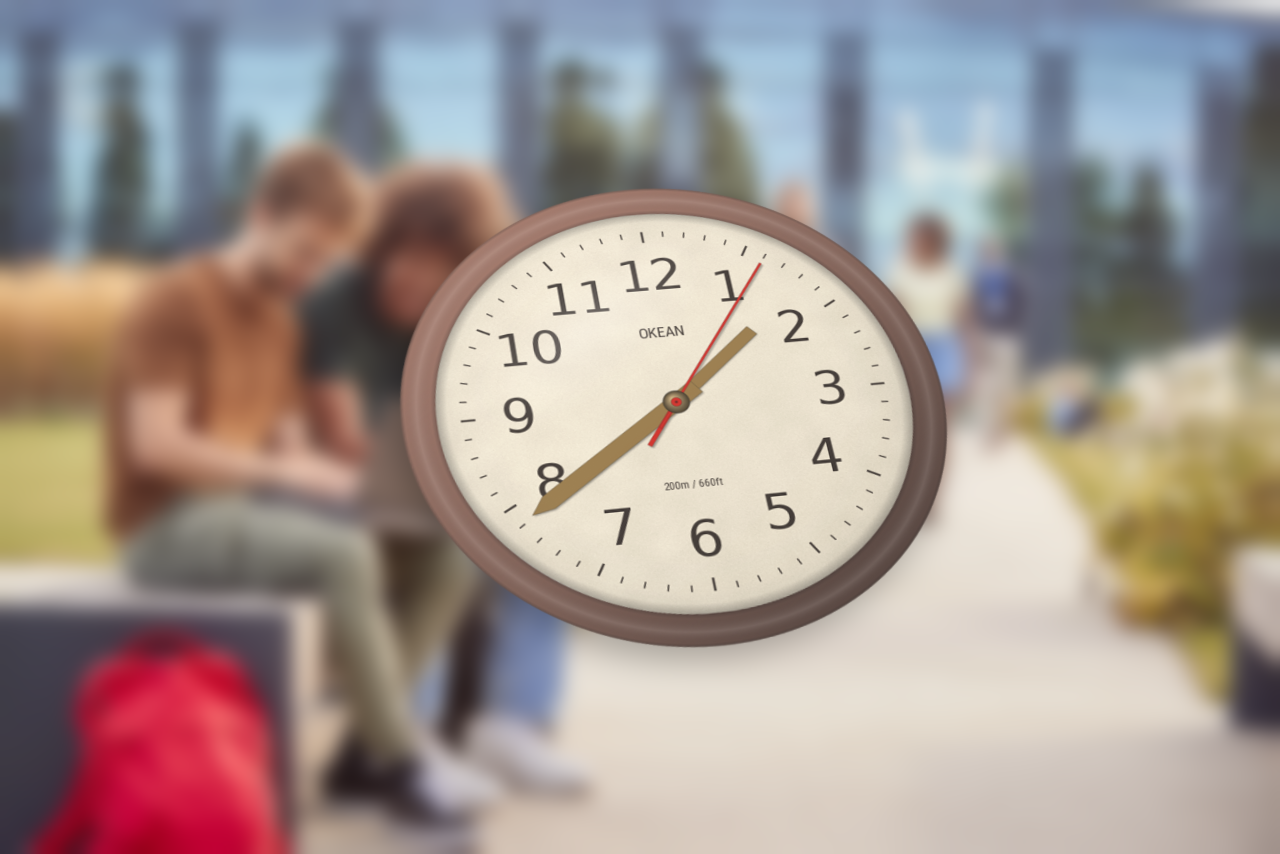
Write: 1:39:06
